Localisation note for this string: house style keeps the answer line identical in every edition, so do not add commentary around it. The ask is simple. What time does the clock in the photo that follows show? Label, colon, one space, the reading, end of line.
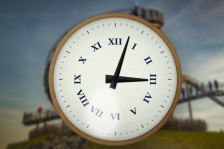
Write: 3:03
